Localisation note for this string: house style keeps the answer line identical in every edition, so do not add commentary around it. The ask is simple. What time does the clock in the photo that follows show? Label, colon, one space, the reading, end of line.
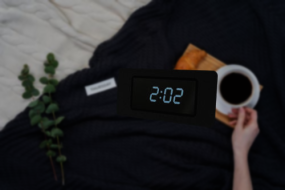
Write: 2:02
